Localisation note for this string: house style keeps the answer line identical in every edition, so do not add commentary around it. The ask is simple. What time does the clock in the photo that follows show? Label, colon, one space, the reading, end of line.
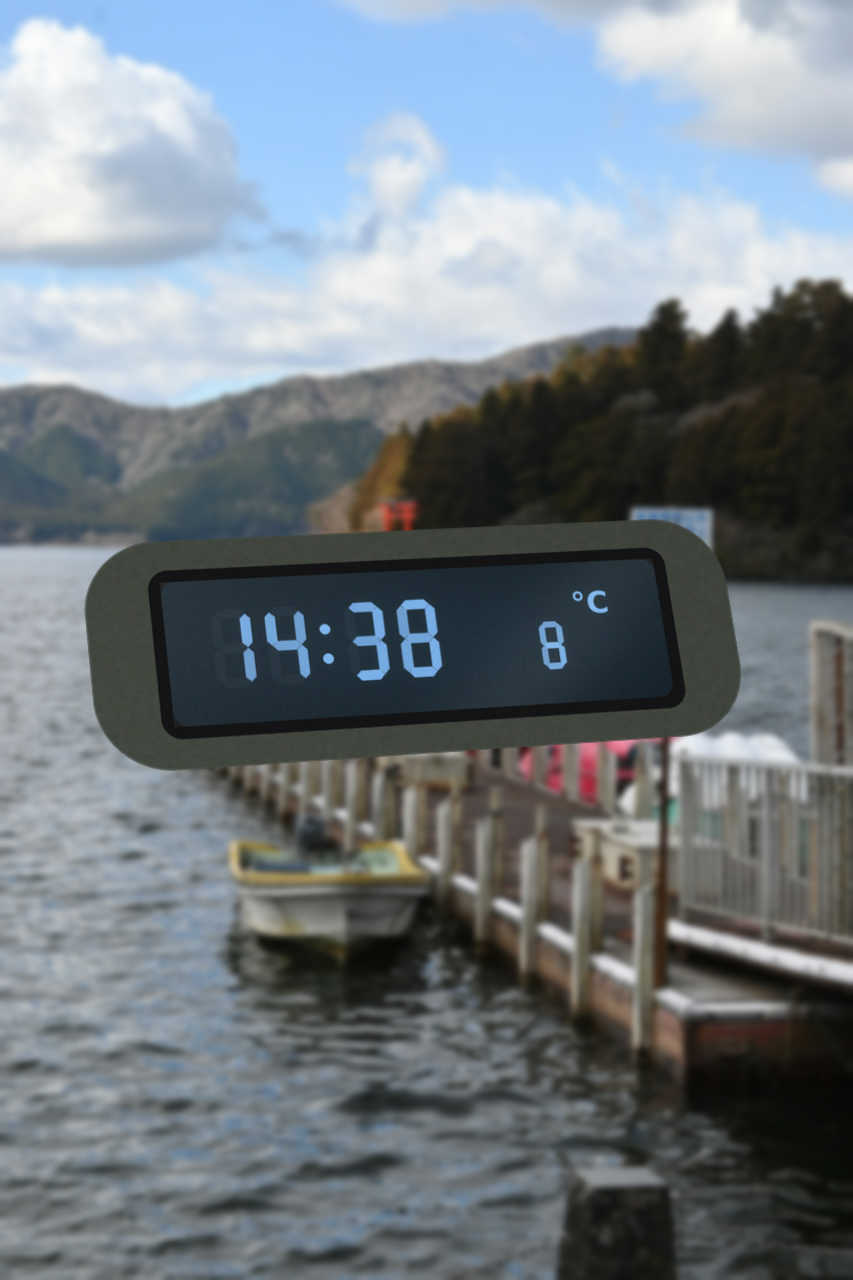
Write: 14:38
